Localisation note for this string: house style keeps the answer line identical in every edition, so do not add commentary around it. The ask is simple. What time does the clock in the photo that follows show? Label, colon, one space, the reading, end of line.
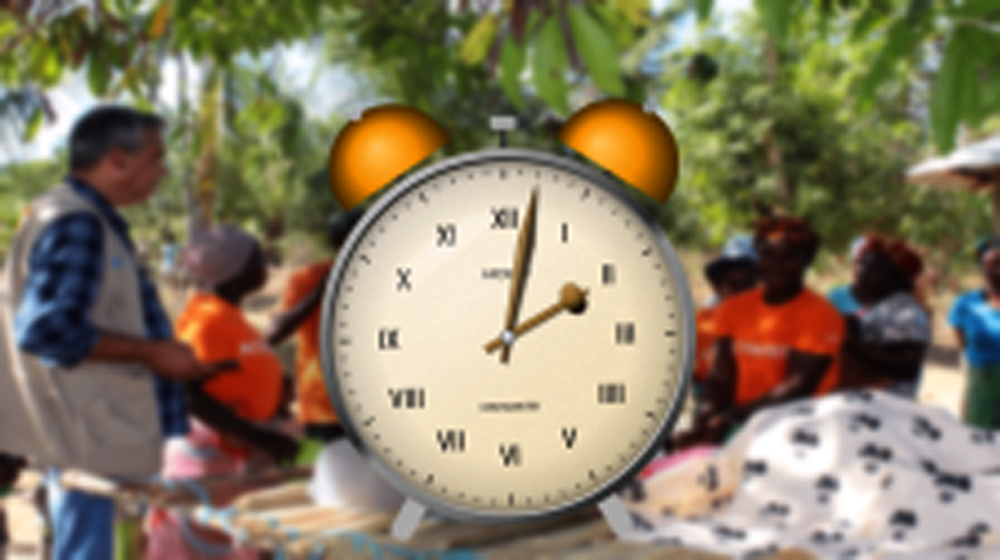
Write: 2:02
